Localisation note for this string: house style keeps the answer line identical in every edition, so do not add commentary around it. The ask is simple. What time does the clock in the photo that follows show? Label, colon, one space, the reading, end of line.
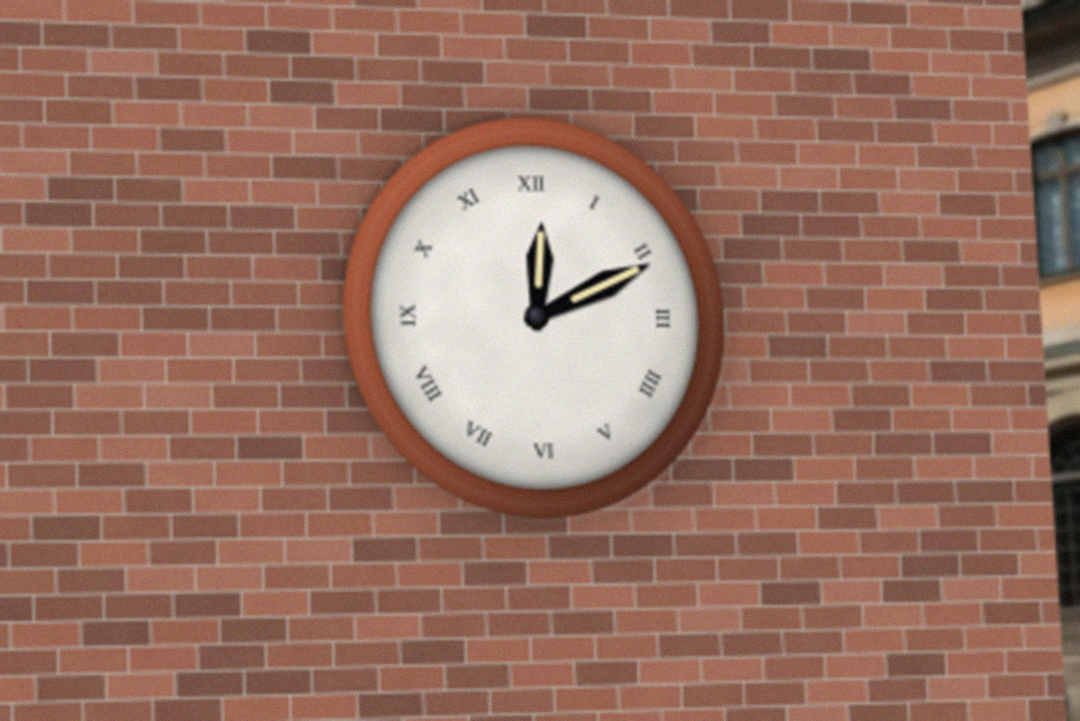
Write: 12:11
